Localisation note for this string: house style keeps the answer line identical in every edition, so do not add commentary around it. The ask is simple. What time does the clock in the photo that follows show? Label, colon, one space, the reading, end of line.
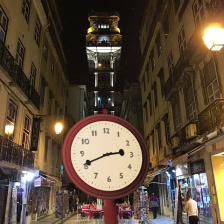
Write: 2:41
